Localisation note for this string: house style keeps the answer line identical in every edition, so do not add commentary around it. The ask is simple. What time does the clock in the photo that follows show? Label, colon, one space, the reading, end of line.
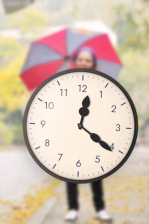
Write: 12:21
